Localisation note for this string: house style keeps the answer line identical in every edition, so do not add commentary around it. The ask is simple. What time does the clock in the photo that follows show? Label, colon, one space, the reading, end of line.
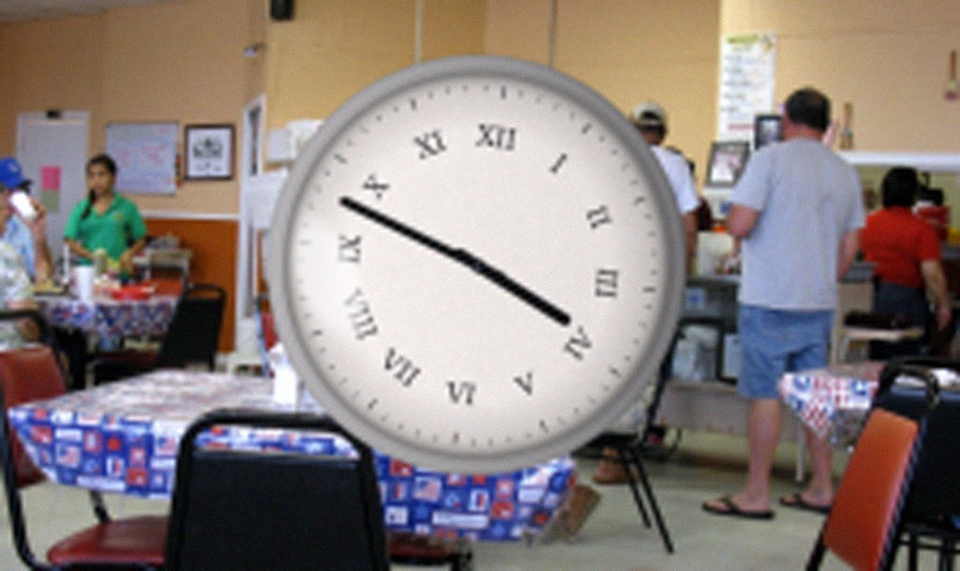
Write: 3:48
